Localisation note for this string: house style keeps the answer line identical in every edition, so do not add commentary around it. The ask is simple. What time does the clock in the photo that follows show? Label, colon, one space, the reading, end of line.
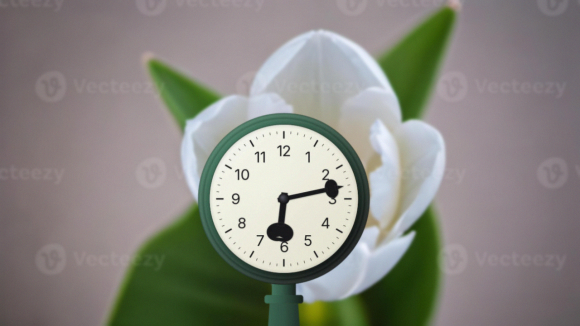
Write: 6:13
